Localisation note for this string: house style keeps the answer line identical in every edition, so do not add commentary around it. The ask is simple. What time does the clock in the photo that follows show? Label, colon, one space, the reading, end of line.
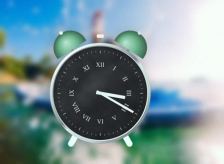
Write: 3:20
